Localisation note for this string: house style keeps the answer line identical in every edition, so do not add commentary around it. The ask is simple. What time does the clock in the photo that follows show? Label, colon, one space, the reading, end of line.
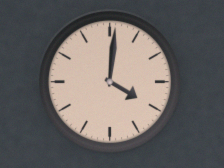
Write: 4:01
